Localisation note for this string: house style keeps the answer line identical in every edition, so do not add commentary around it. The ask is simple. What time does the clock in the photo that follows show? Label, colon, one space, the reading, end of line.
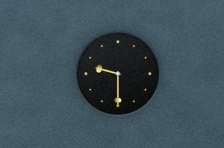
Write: 9:30
